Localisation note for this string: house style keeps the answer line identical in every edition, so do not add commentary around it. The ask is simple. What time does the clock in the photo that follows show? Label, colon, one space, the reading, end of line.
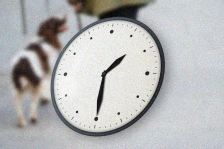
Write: 1:30
